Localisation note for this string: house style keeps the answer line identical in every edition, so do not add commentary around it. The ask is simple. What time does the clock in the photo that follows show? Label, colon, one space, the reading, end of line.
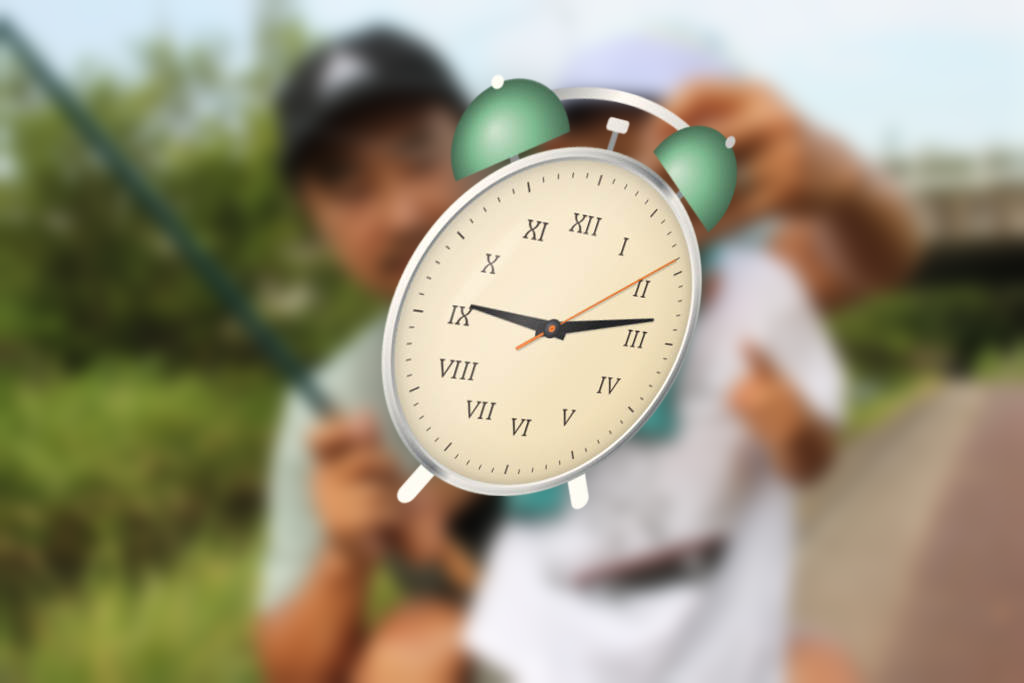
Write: 9:13:09
